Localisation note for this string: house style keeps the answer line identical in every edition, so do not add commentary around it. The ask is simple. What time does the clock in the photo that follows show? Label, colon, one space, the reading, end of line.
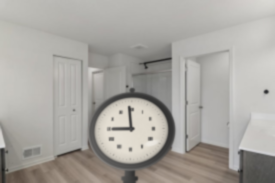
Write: 8:59
